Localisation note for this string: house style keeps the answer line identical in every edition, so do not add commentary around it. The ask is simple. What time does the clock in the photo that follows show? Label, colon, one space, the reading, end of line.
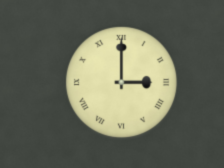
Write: 3:00
